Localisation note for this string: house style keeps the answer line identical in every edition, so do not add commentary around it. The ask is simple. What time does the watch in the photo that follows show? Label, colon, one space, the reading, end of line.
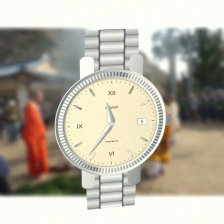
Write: 11:36
